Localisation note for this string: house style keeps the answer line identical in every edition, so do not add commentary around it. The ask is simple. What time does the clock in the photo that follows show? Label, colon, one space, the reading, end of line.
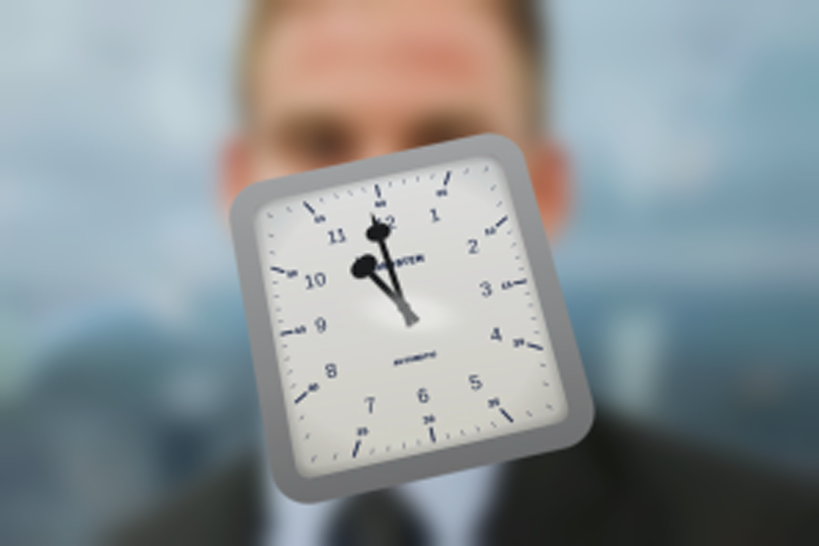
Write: 10:59
